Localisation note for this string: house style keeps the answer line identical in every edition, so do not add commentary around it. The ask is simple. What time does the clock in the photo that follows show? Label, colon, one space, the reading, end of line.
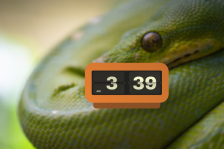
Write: 3:39
